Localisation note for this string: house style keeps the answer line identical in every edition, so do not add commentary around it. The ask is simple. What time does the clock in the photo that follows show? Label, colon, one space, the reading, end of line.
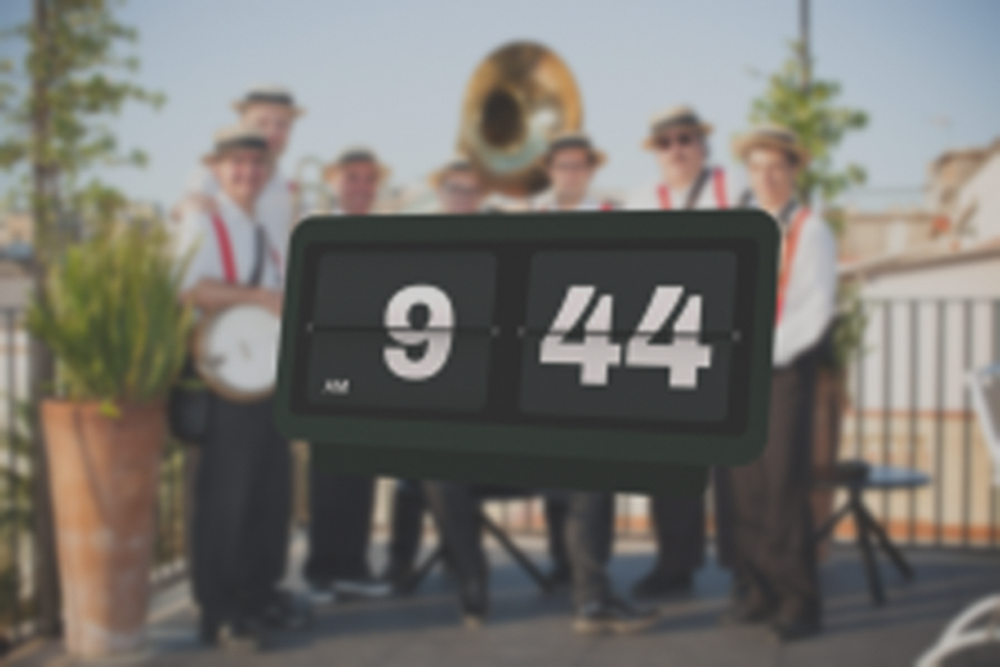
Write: 9:44
